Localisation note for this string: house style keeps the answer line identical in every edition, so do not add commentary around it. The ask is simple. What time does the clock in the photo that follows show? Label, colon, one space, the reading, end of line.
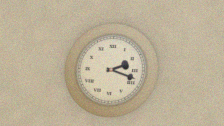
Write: 2:18
